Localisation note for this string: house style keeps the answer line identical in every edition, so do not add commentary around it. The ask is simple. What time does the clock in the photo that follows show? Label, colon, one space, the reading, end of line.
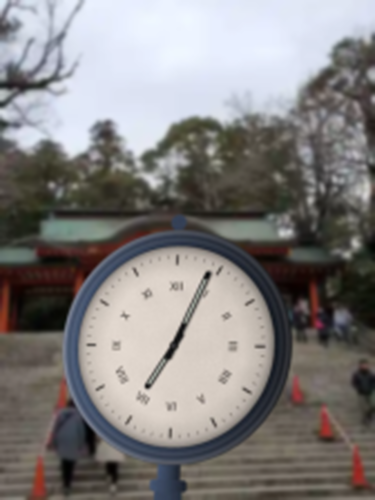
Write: 7:04
